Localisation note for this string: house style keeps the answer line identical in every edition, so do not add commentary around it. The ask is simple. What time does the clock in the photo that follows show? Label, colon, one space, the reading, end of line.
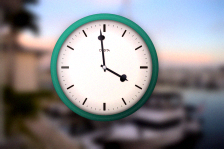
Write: 3:59
